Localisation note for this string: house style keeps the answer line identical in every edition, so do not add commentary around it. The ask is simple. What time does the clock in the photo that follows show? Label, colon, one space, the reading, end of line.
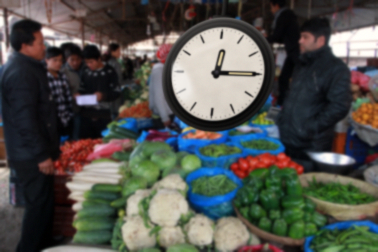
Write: 12:15
